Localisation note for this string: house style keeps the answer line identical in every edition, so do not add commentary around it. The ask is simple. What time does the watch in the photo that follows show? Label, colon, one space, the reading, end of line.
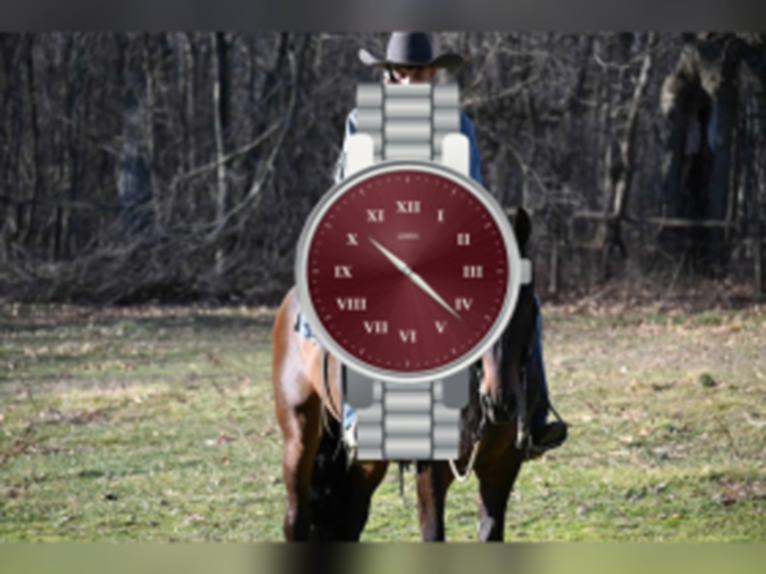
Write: 10:22
